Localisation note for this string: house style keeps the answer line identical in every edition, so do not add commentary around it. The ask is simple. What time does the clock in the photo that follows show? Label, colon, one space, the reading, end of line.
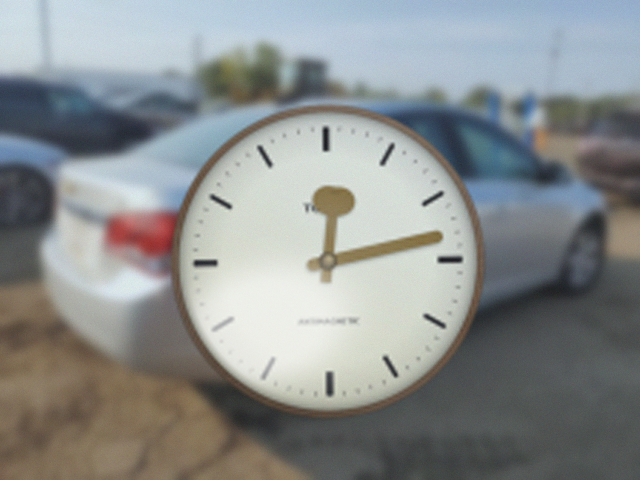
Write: 12:13
